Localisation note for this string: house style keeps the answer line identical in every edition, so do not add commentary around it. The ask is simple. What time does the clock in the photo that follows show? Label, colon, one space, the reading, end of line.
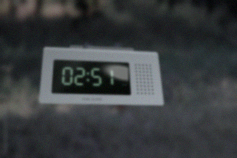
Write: 2:51
